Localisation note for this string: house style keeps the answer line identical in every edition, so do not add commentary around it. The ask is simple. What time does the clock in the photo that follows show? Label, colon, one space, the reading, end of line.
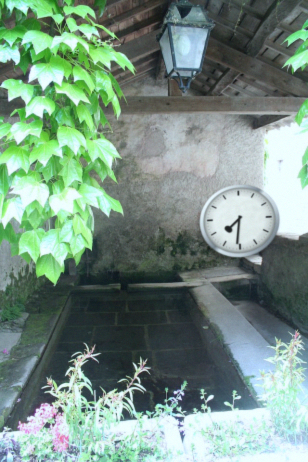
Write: 7:31
